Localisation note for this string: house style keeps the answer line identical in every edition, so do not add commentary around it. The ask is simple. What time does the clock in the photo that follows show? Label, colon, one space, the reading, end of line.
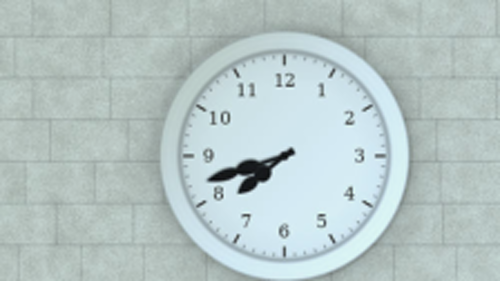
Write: 7:42
